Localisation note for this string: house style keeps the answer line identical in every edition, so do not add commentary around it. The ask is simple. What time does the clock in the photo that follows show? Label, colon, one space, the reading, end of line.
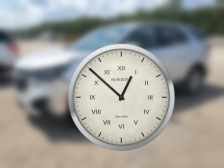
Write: 12:52
